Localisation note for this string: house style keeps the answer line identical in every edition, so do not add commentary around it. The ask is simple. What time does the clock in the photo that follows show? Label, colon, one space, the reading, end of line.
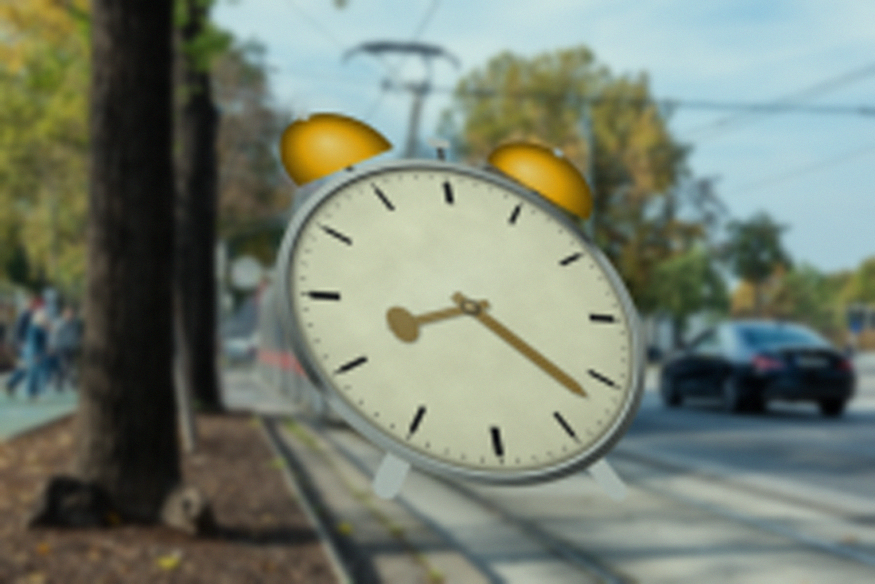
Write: 8:22
